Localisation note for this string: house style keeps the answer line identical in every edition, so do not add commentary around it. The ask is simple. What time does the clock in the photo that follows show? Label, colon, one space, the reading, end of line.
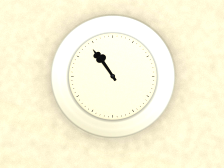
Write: 10:54
